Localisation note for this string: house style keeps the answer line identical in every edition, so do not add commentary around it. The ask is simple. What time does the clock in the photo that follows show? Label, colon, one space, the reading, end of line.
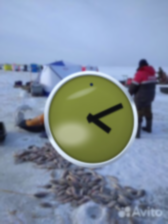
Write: 4:11
